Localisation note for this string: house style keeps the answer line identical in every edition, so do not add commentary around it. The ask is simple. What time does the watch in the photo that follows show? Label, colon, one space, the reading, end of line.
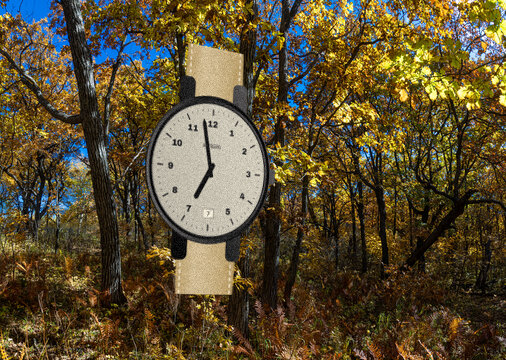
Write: 6:58
